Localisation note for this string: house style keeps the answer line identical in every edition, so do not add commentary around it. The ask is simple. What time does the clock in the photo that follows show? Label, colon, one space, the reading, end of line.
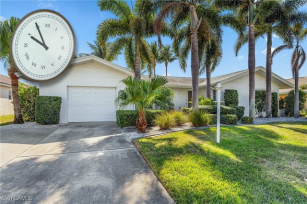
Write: 9:55
